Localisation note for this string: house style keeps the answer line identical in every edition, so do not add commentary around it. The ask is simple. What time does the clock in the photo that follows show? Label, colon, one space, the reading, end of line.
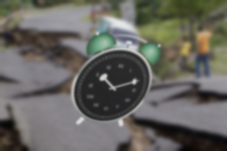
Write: 10:11
